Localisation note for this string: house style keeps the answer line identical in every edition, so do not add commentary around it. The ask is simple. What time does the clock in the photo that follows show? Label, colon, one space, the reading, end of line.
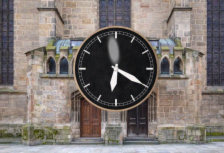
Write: 6:20
